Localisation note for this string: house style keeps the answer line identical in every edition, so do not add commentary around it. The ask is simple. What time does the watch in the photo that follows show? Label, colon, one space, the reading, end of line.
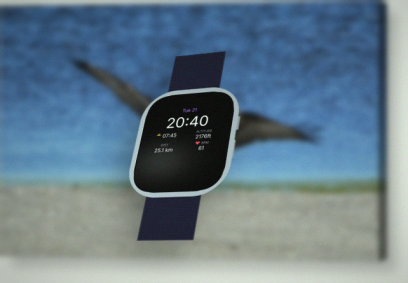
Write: 20:40
